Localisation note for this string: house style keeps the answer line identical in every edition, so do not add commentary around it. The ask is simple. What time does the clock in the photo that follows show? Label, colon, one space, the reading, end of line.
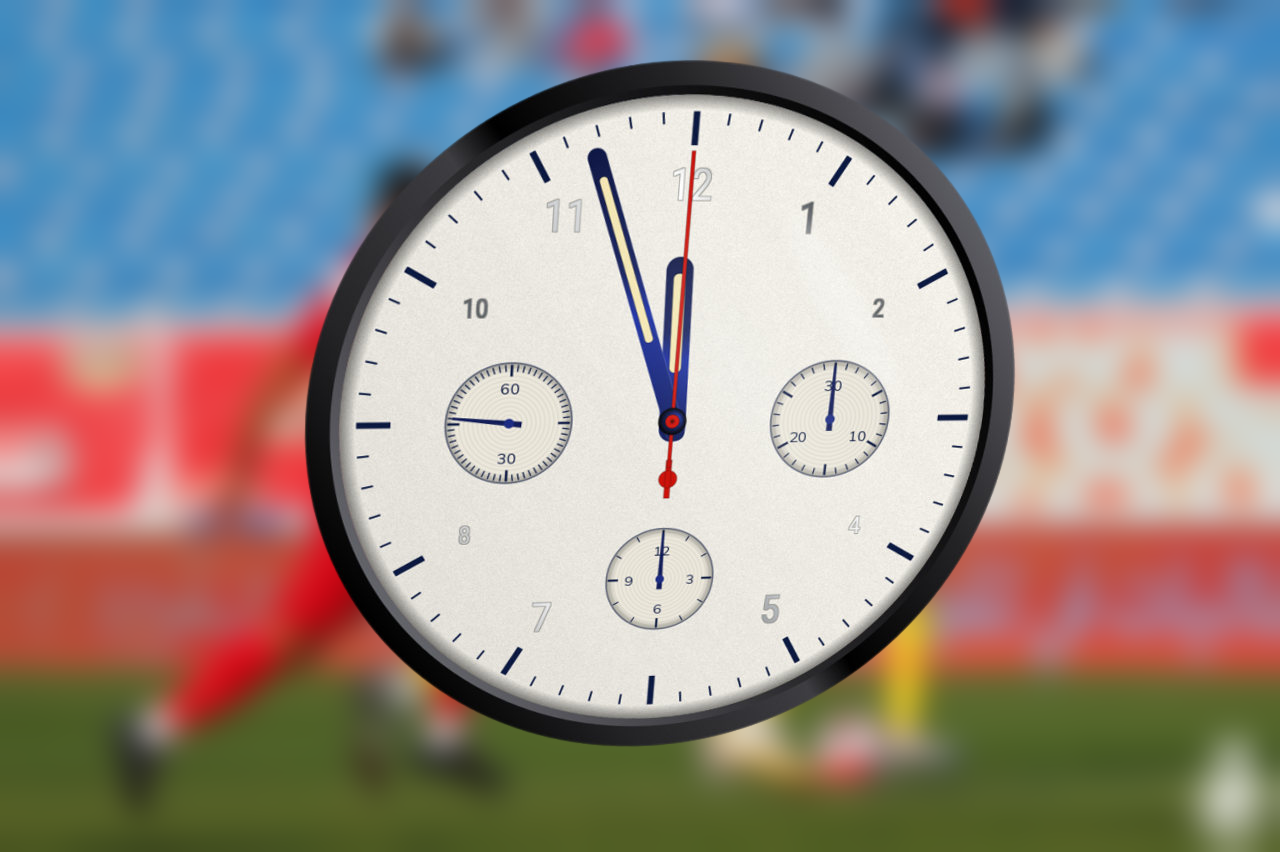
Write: 11:56:46
